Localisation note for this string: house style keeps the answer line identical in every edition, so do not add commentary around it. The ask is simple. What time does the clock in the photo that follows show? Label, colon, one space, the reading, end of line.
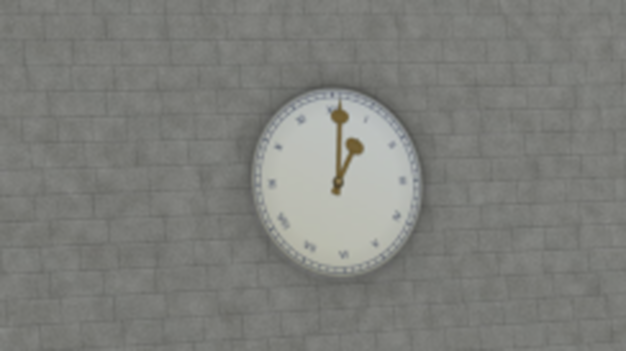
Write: 1:01
